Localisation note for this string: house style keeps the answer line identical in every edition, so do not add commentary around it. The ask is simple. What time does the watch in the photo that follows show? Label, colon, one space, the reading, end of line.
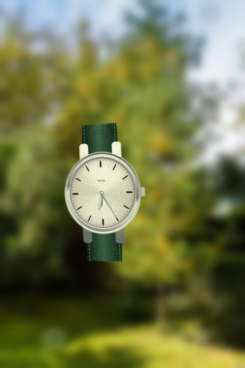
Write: 6:25
